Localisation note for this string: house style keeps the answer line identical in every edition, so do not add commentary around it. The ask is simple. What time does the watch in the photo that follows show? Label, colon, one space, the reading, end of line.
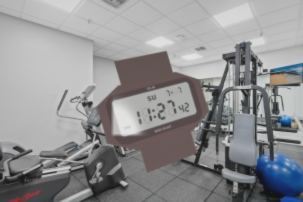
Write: 11:27:42
